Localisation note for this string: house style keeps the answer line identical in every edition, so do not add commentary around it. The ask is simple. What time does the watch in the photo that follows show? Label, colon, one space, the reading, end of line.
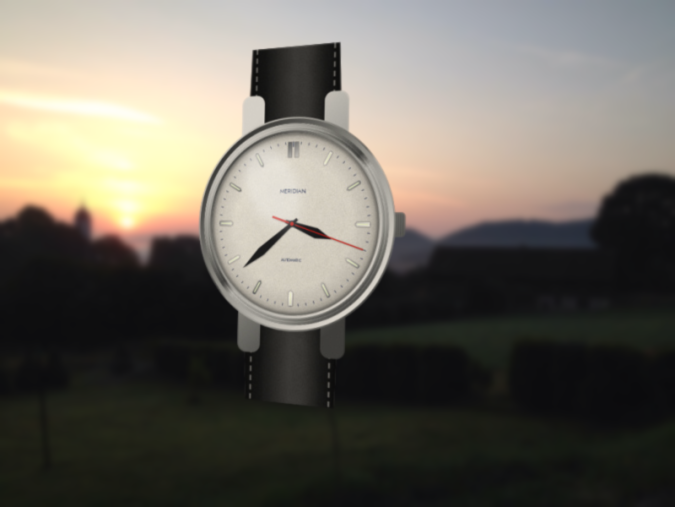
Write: 3:38:18
